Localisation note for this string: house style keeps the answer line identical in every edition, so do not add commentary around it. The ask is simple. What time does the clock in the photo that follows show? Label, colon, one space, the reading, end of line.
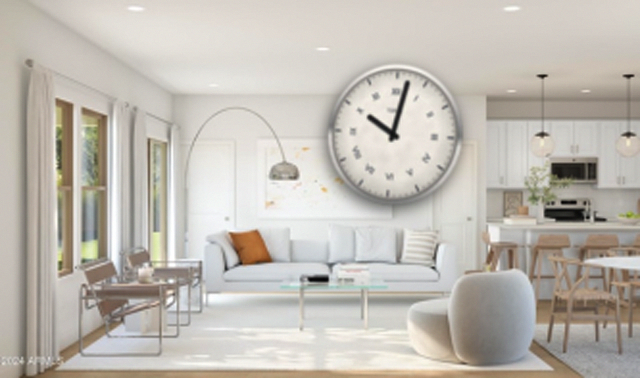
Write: 10:02
